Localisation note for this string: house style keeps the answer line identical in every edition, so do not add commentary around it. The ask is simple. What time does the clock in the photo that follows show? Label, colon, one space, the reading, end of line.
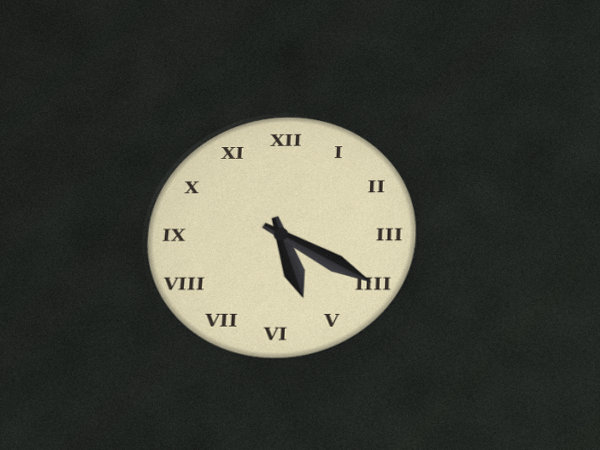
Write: 5:20
